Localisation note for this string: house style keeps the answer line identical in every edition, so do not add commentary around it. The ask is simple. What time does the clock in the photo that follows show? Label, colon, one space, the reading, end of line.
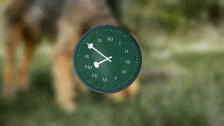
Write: 7:50
